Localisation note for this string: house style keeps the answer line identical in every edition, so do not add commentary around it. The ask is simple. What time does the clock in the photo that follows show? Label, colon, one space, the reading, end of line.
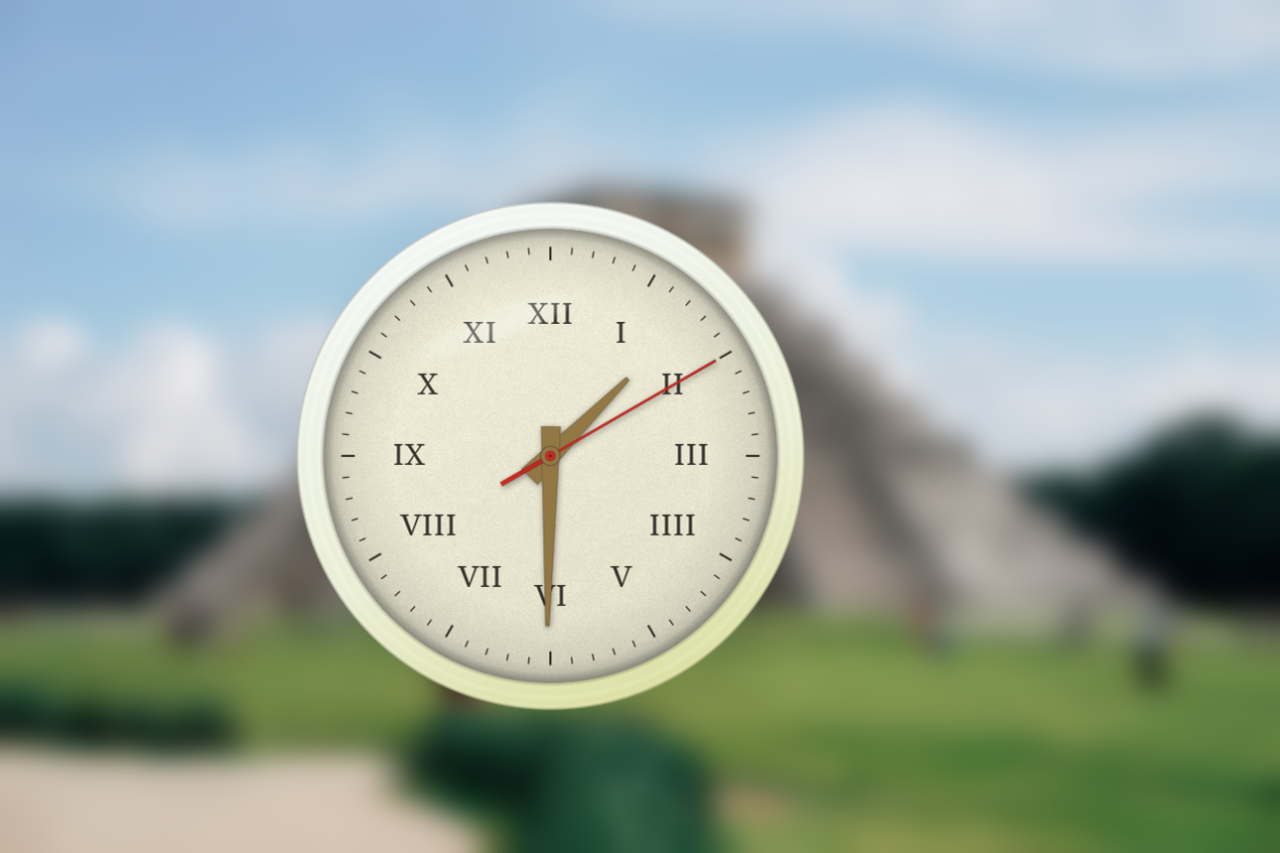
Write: 1:30:10
